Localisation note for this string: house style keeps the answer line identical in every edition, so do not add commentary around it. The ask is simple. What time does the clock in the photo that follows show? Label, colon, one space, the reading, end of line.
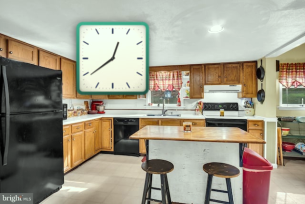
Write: 12:39
